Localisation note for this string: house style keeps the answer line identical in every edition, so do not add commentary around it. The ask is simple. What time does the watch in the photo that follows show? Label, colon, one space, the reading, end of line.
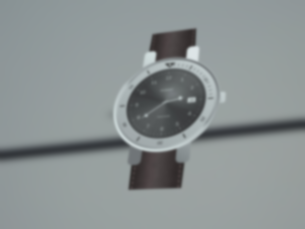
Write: 2:39
